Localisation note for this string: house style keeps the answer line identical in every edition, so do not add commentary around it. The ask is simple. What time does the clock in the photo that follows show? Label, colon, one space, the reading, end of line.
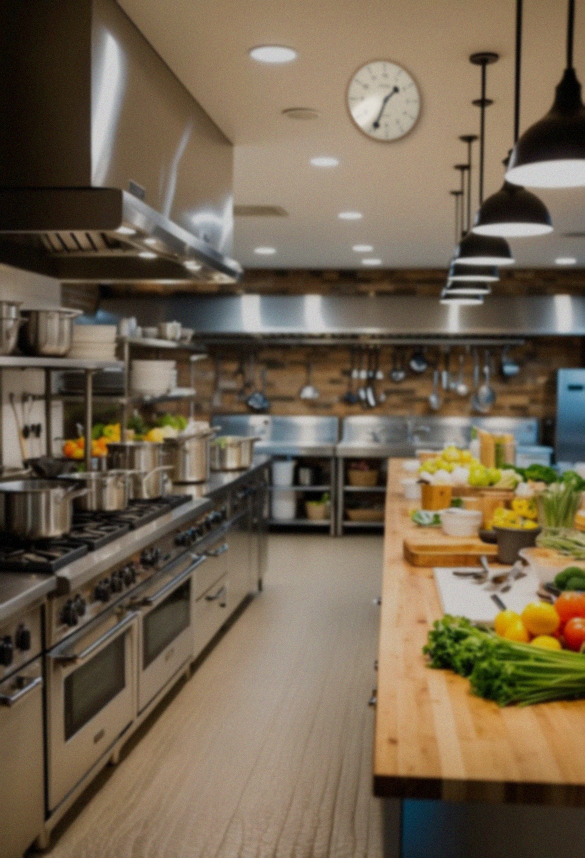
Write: 1:34
